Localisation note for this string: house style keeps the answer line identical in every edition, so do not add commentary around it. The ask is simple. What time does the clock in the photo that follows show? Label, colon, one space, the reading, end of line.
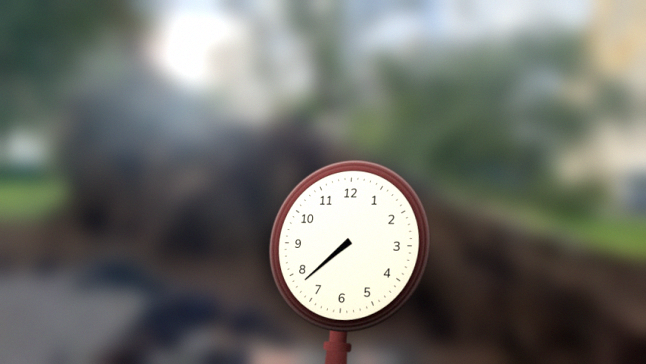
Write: 7:38
